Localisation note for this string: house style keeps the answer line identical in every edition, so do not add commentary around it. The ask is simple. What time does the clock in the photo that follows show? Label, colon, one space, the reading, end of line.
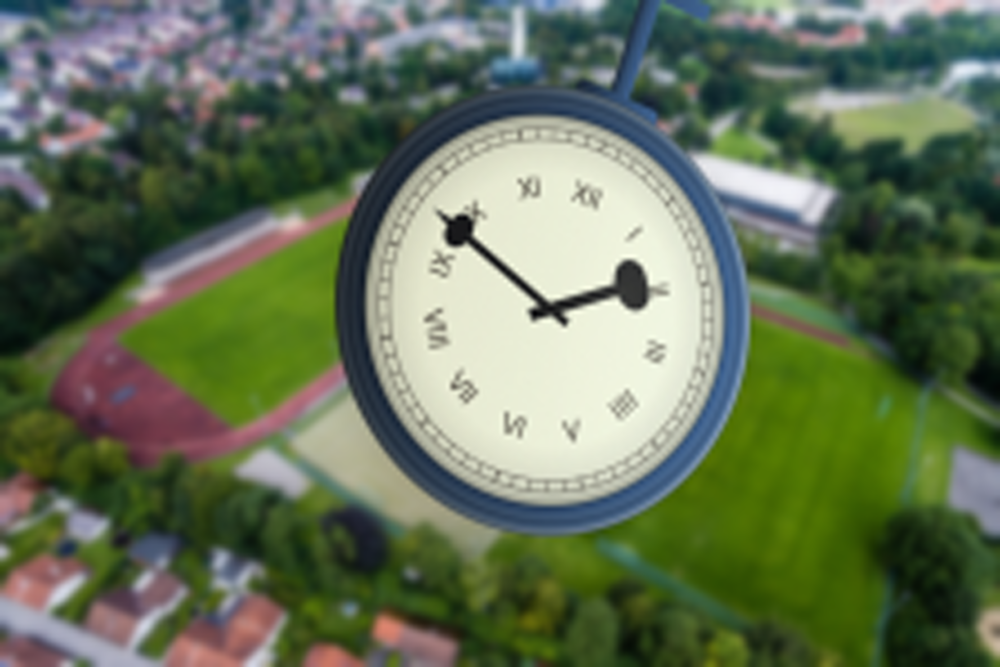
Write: 1:48
